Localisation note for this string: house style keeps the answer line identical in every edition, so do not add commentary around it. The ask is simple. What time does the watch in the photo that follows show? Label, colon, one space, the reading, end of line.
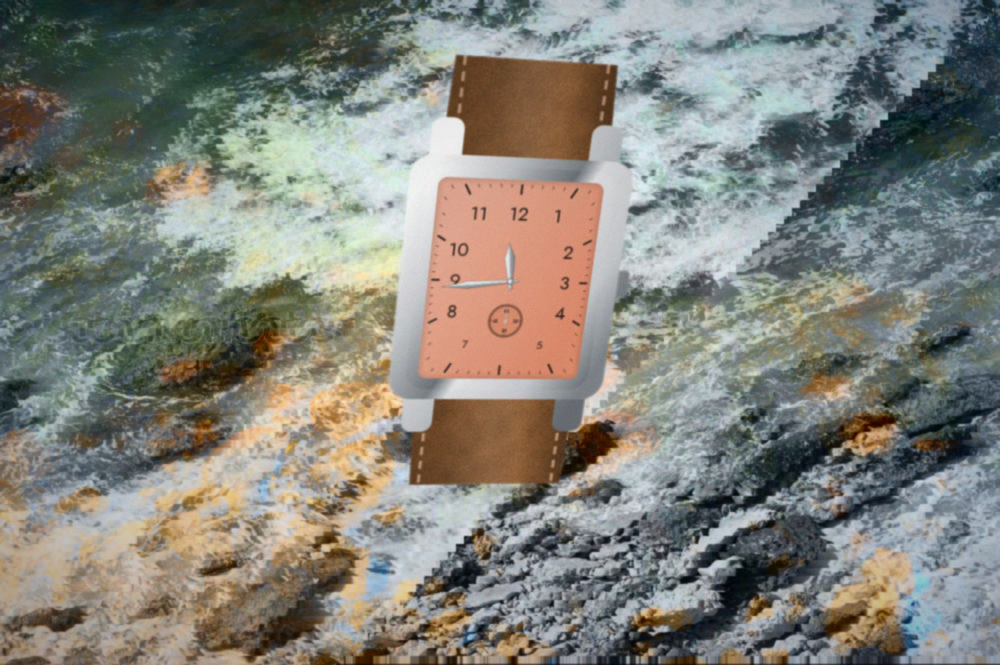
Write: 11:44
